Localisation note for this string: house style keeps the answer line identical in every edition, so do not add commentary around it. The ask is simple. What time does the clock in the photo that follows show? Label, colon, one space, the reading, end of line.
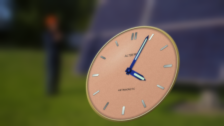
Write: 4:04
